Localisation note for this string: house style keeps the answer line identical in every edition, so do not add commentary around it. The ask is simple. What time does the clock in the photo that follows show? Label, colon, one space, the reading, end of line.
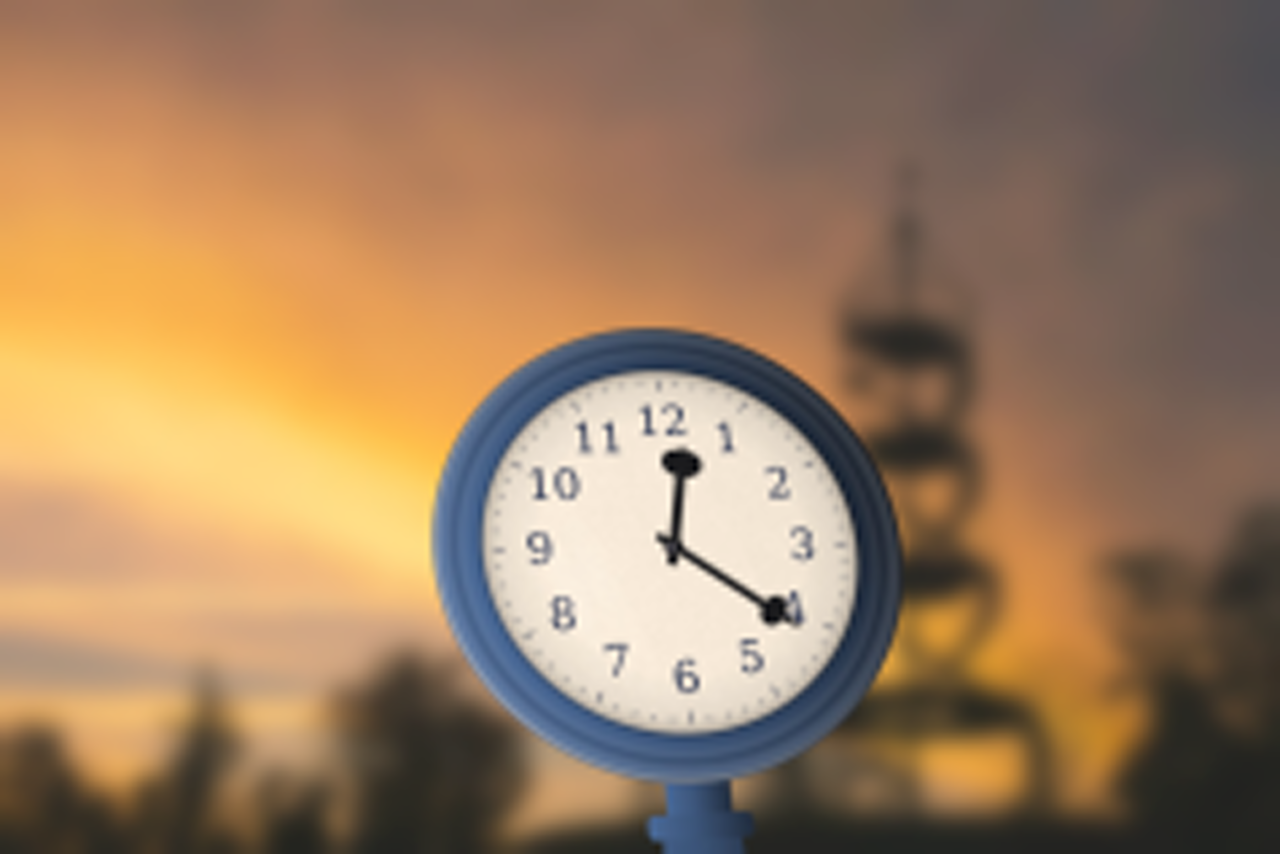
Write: 12:21
